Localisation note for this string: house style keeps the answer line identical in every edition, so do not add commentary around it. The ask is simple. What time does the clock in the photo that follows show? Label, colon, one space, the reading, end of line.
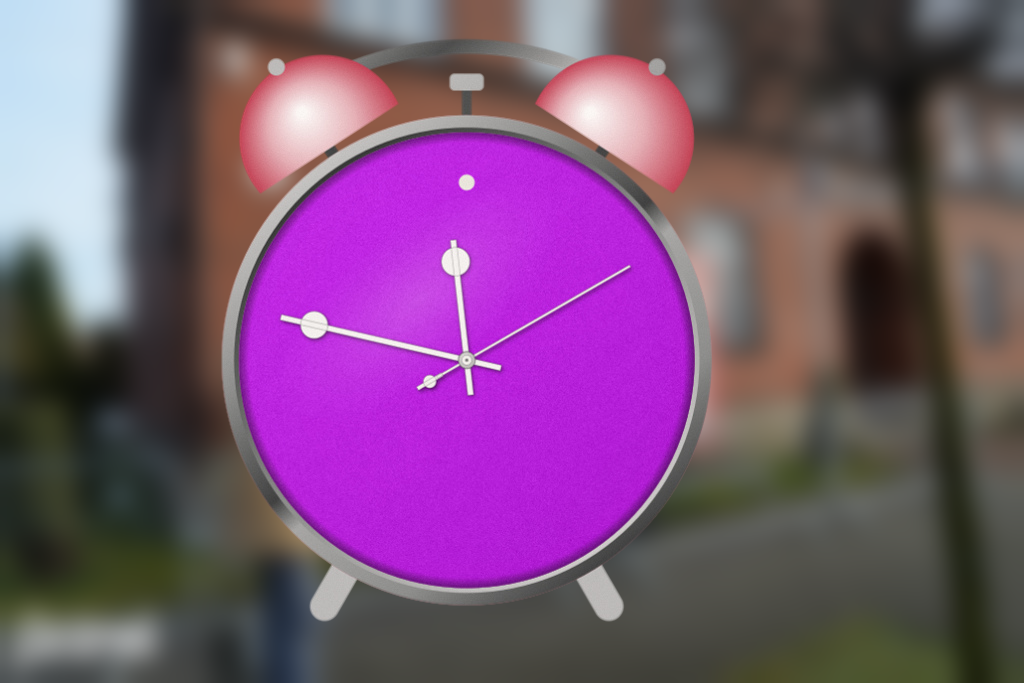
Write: 11:47:10
